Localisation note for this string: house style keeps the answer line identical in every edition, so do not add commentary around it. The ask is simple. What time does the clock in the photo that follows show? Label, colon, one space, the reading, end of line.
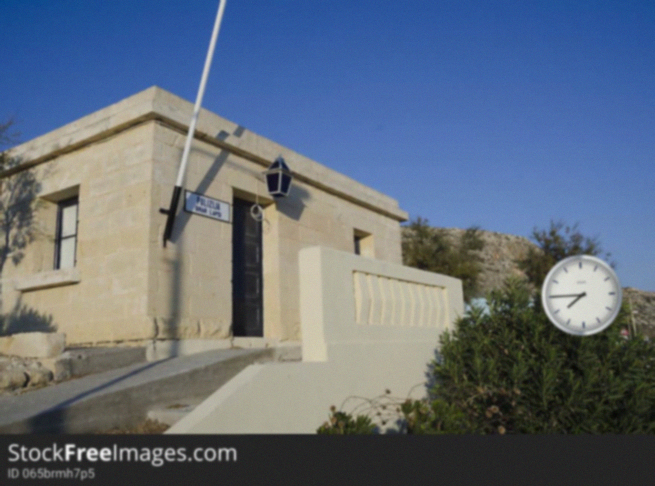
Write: 7:45
